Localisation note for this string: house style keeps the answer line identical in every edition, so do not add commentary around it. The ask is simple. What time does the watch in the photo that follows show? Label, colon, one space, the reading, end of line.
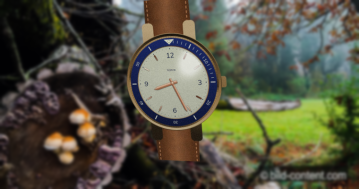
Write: 8:26
